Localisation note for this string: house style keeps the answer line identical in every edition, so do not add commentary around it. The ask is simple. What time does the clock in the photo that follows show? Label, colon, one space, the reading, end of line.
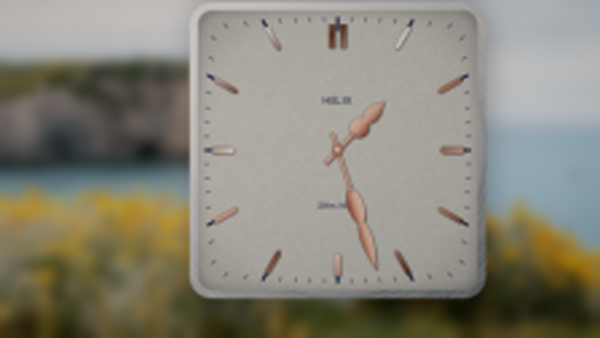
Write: 1:27
